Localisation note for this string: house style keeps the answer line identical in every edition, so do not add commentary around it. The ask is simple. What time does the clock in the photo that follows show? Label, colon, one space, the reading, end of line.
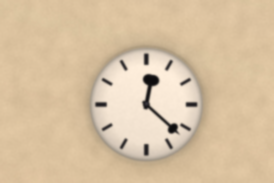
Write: 12:22
